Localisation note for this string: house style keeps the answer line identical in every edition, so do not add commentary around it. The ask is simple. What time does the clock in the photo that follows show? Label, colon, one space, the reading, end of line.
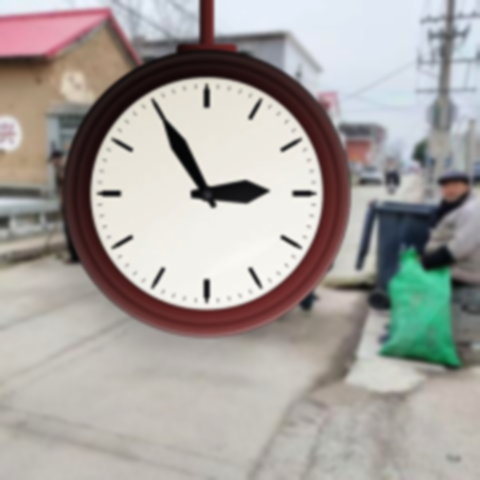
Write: 2:55
